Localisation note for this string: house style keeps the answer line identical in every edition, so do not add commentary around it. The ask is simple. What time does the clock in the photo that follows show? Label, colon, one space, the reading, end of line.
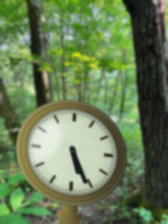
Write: 5:26
